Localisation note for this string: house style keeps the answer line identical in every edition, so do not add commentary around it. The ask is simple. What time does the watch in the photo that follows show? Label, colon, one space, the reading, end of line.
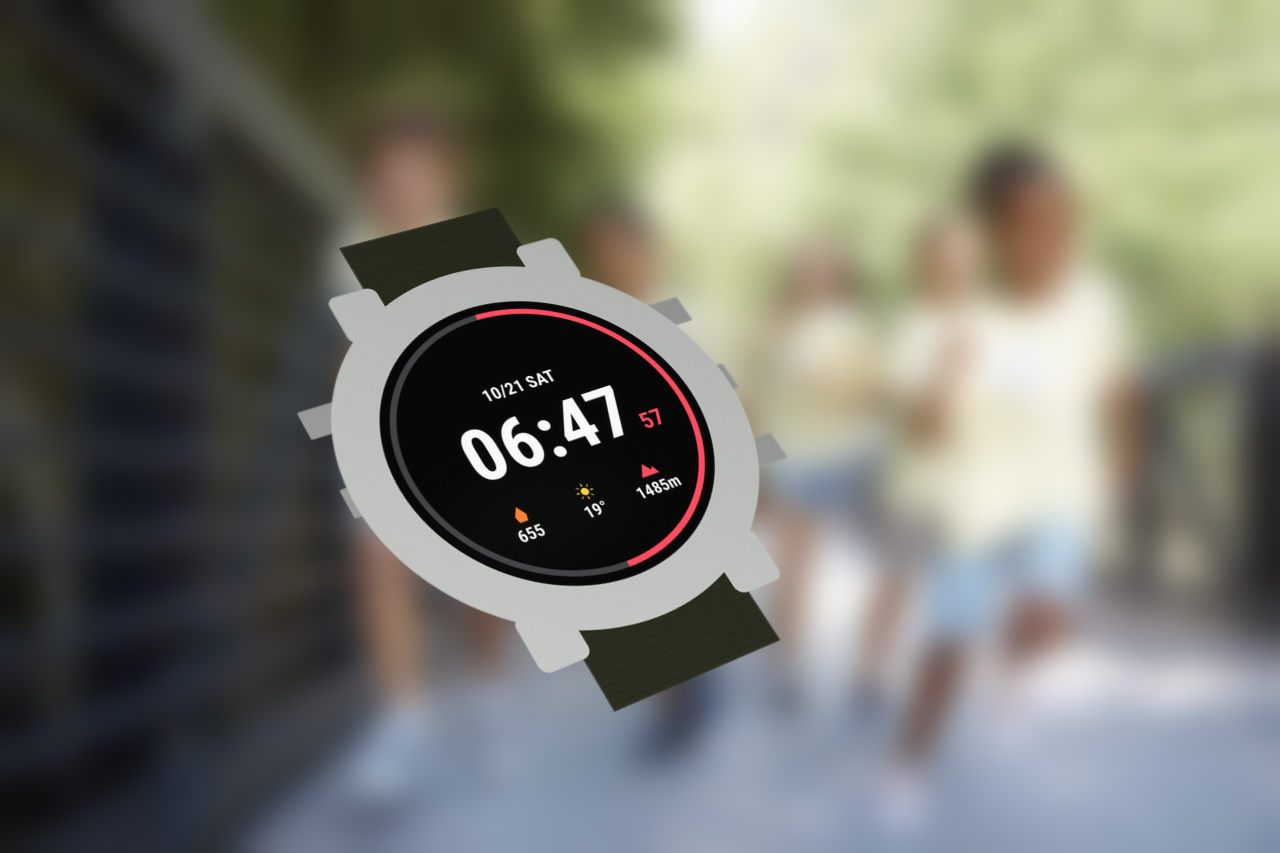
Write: 6:47:57
